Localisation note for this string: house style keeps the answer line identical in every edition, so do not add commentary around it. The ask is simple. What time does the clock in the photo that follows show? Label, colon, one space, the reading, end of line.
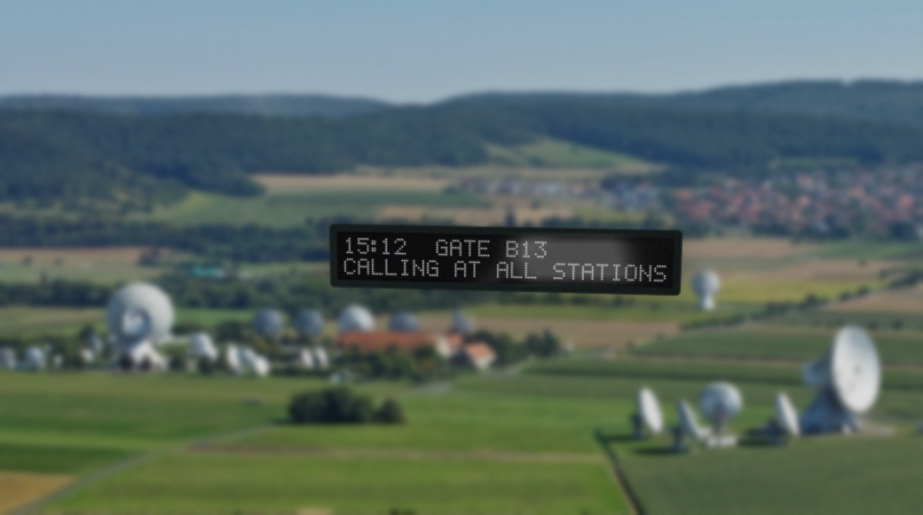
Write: 15:12
